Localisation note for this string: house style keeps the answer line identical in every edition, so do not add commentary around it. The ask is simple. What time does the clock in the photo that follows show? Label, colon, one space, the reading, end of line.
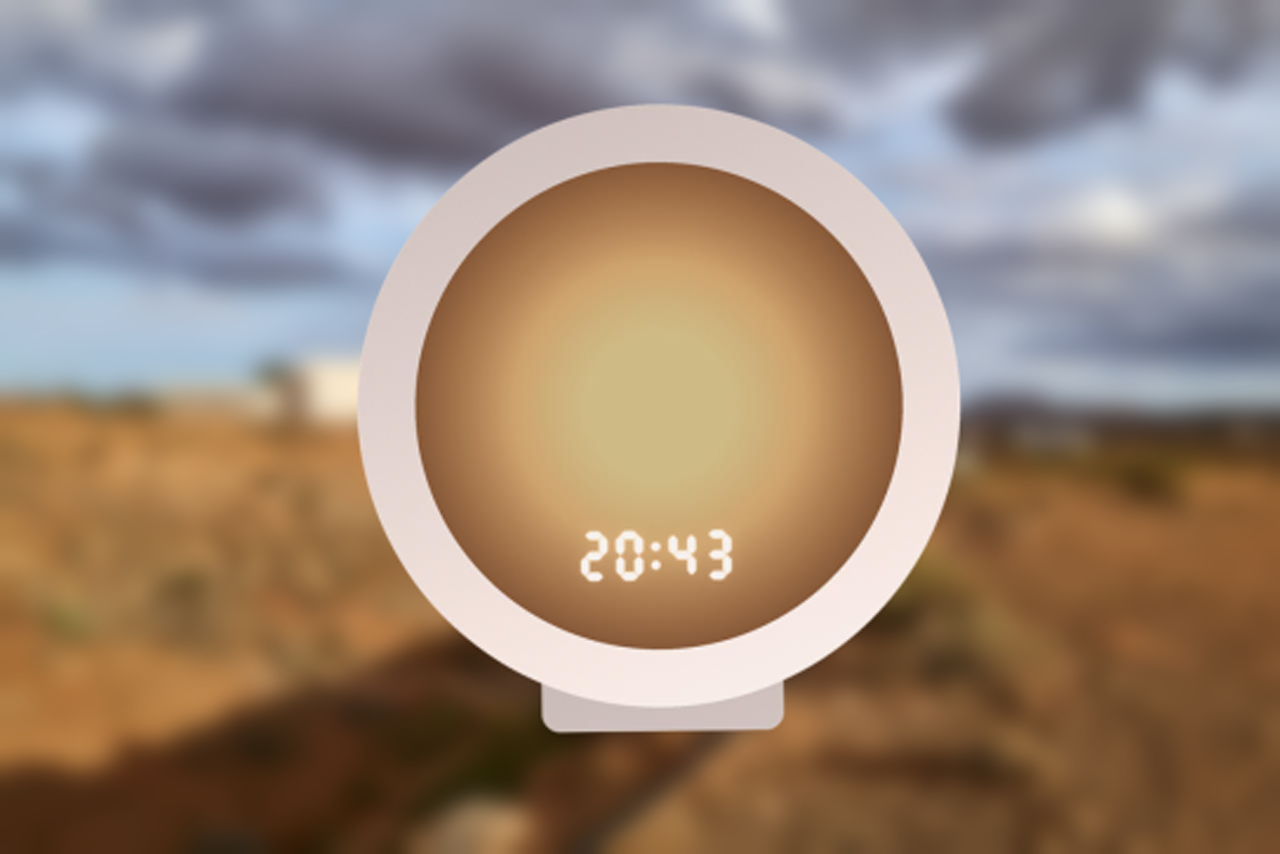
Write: 20:43
